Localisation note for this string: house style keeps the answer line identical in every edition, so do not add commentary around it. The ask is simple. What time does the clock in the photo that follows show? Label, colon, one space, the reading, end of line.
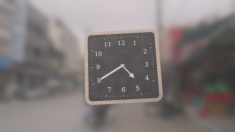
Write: 4:40
